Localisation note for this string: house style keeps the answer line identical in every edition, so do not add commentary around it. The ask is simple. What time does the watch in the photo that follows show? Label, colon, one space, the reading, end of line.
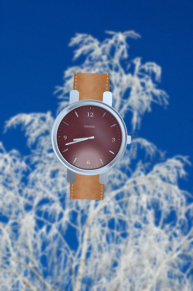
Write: 8:42
